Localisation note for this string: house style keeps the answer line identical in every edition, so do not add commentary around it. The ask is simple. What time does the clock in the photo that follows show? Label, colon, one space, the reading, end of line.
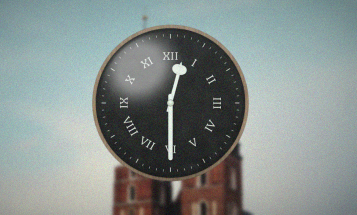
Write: 12:30
